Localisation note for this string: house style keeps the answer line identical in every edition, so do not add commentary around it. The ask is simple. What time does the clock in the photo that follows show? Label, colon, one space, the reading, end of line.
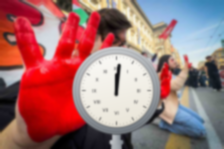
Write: 12:01
